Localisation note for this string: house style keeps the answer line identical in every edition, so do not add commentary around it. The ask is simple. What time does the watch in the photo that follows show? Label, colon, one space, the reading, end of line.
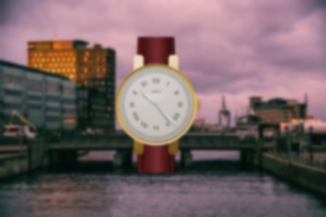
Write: 10:23
